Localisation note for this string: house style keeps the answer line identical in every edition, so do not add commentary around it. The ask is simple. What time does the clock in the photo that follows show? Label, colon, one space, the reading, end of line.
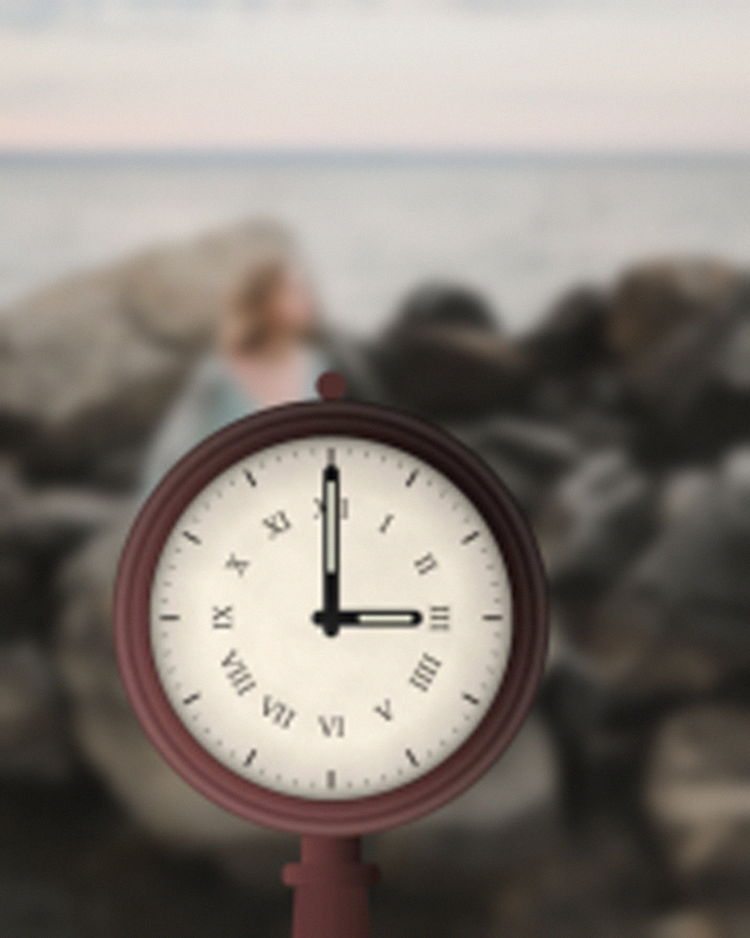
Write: 3:00
